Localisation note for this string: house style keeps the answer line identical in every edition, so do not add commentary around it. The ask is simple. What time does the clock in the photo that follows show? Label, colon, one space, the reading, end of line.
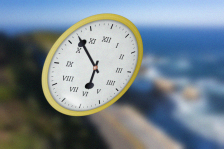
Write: 5:52
